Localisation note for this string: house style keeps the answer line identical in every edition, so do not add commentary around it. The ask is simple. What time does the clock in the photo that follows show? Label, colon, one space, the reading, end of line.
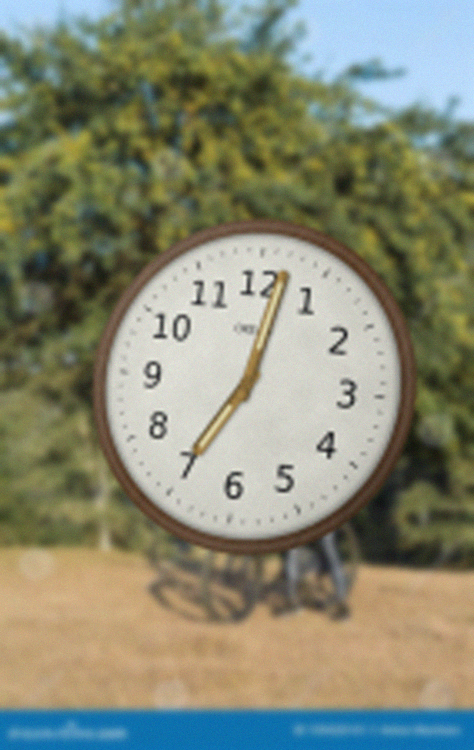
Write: 7:02
